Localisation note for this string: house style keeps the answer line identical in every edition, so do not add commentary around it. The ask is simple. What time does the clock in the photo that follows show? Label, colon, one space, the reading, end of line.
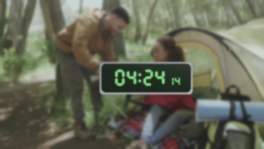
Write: 4:24:14
